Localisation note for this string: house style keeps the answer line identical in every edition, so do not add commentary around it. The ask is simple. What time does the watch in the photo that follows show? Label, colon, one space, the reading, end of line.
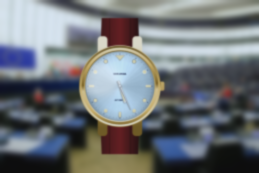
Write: 5:26
